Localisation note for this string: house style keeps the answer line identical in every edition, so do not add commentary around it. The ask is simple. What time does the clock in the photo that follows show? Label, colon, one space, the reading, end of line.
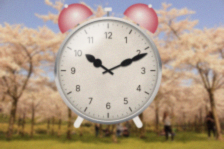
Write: 10:11
